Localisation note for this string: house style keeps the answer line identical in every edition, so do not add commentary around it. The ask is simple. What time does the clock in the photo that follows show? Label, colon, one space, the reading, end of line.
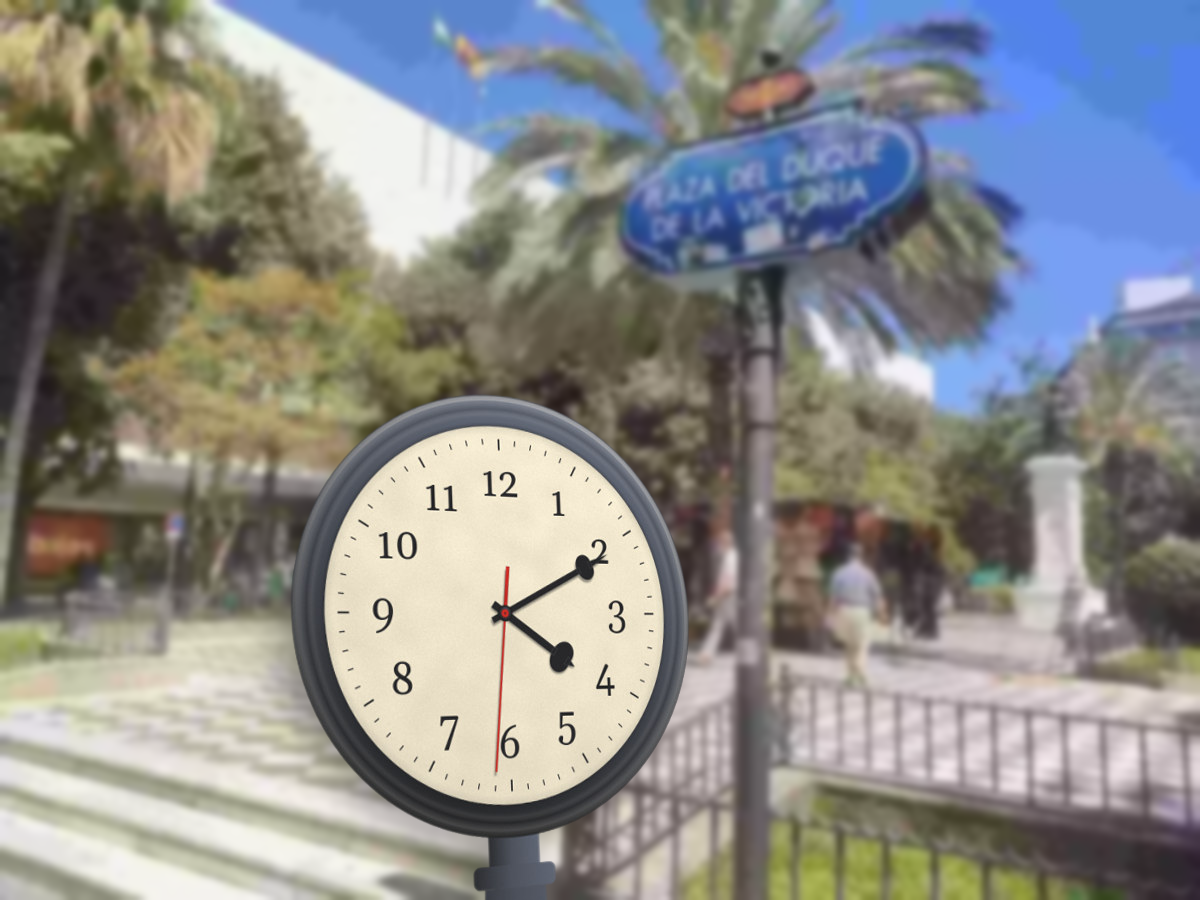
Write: 4:10:31
